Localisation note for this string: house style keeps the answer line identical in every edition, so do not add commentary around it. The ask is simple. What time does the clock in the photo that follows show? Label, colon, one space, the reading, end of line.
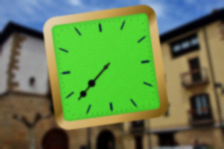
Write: 7:38
